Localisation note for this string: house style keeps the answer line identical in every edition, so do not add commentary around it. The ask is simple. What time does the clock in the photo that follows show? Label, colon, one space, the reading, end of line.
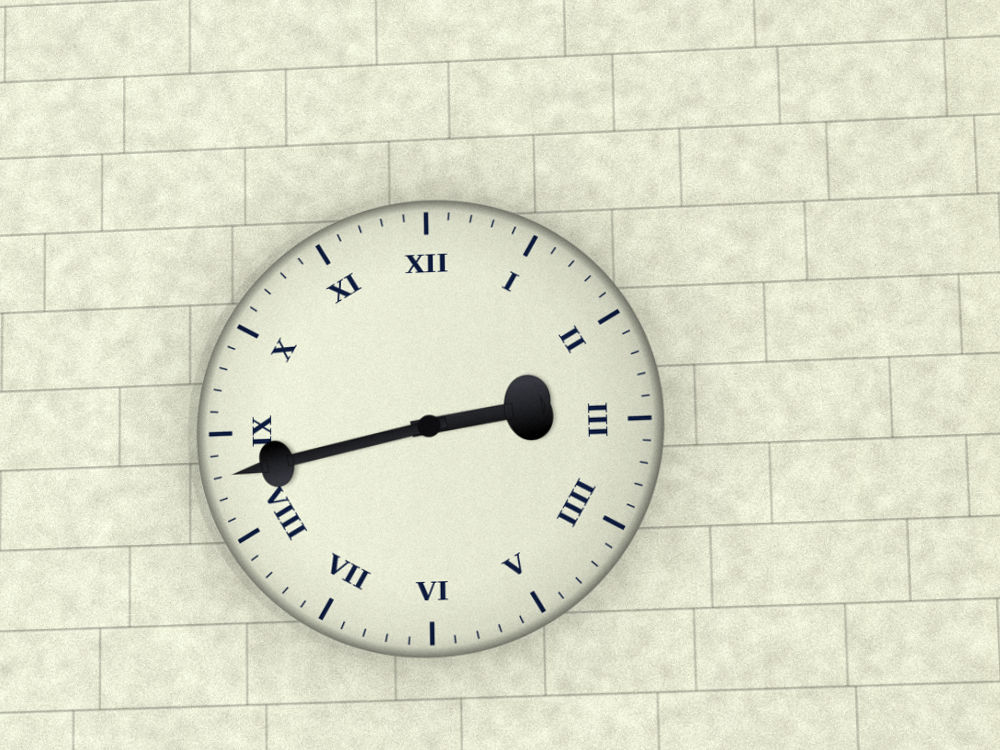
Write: 2:43
